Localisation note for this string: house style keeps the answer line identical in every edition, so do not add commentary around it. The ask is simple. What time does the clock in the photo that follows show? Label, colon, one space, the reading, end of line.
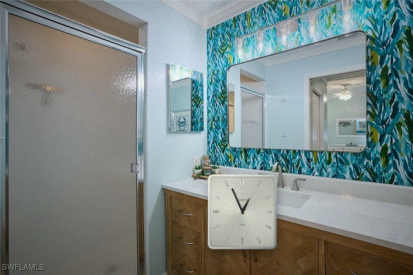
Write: 12:56
